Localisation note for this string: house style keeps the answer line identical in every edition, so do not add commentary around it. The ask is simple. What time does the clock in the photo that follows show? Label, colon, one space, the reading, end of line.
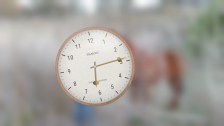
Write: 6:14
